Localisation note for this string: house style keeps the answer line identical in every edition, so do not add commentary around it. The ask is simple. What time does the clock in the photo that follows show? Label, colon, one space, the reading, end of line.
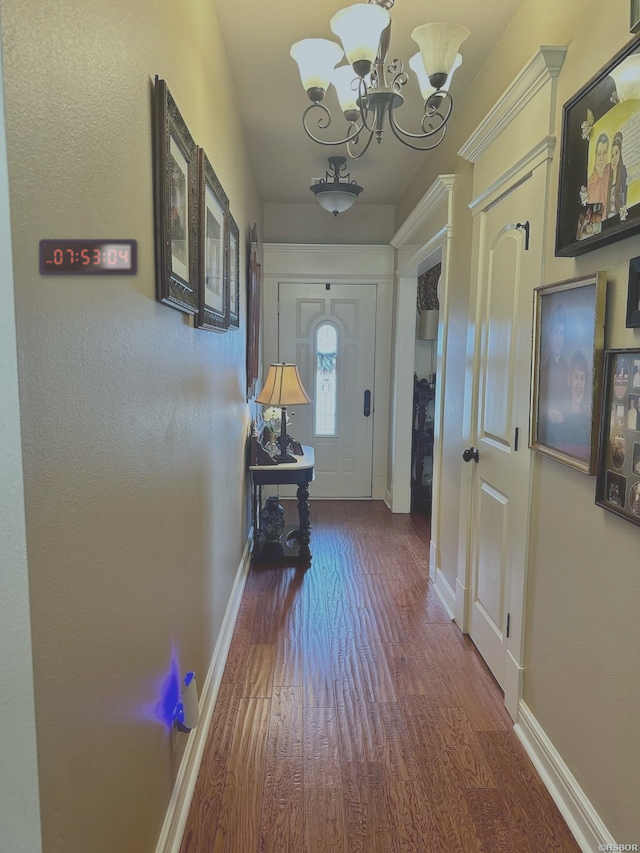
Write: 7:53:04
